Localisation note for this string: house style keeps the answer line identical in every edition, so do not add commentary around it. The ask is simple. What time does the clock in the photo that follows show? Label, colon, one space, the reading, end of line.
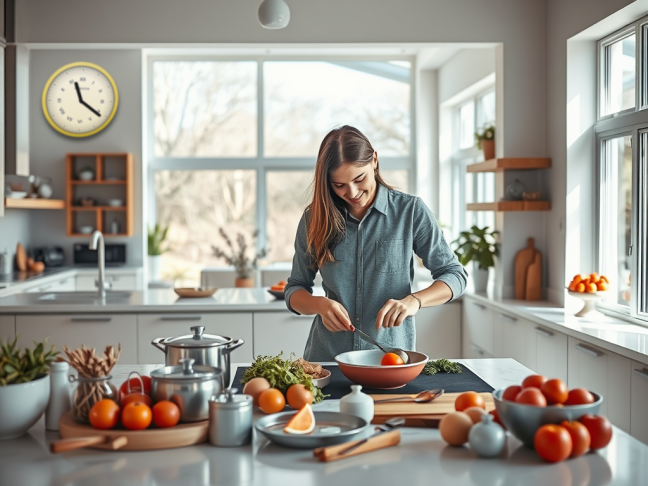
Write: 11:21
